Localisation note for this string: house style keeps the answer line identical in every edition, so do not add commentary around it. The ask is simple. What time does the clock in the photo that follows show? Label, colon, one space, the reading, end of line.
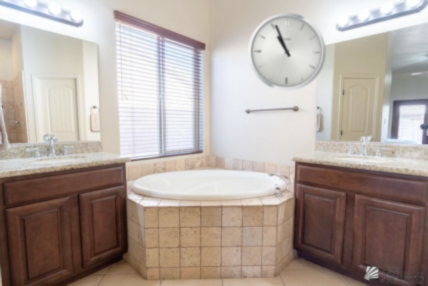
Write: 10:56
